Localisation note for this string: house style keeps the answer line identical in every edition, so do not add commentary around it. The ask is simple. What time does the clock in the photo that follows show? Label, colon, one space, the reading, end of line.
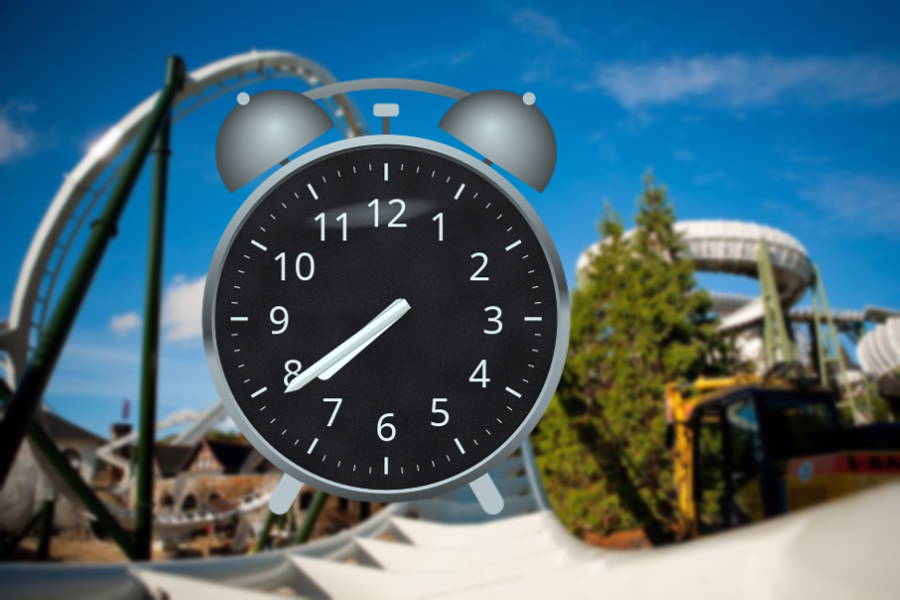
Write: 7:39
